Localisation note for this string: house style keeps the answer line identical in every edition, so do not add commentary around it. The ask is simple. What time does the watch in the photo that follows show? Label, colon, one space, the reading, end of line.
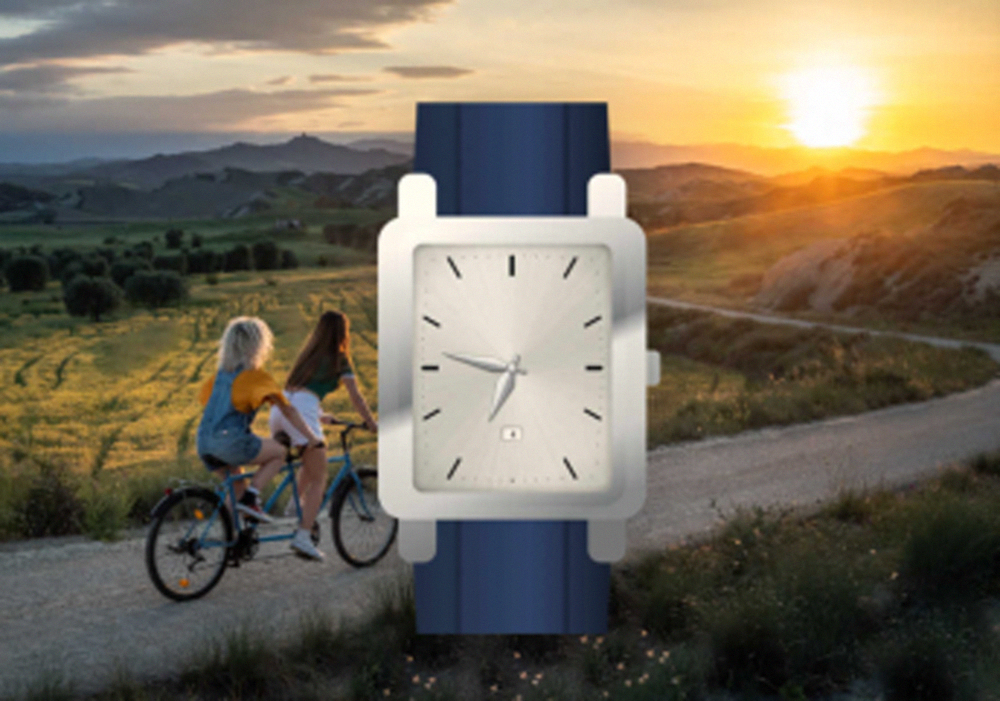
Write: 6:47
